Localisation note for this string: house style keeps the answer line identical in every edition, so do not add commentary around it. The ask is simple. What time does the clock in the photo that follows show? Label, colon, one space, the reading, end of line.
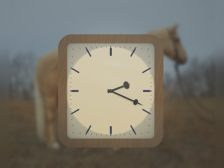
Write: 2:19
